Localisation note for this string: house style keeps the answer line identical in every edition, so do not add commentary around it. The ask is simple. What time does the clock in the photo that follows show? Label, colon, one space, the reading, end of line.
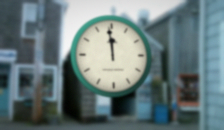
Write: 11:59
